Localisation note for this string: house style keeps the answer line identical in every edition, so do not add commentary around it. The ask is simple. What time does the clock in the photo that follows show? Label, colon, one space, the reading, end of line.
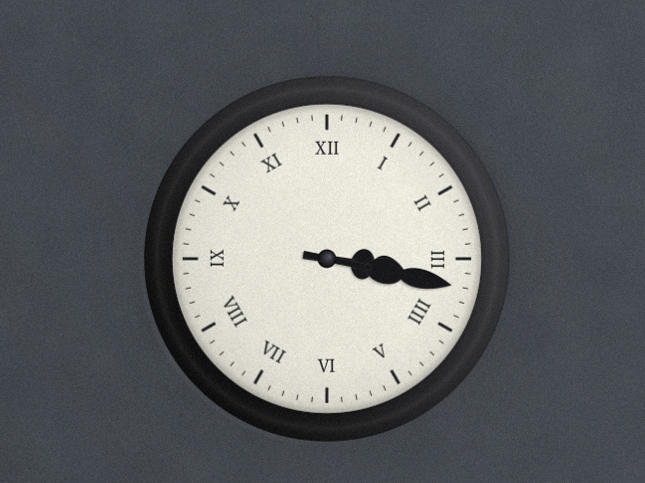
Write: 3:17
